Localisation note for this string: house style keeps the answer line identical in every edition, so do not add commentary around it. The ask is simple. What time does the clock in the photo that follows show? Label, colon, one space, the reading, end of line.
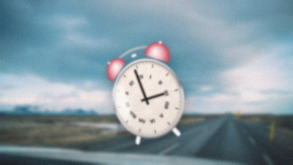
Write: 2:59
